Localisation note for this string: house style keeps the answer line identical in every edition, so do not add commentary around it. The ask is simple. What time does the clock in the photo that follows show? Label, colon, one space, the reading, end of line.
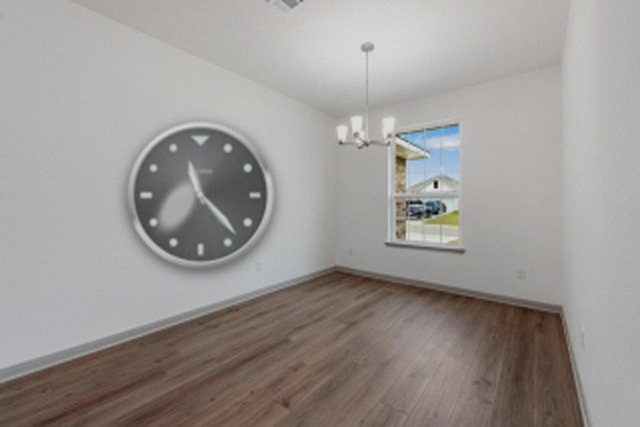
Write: 11:23
